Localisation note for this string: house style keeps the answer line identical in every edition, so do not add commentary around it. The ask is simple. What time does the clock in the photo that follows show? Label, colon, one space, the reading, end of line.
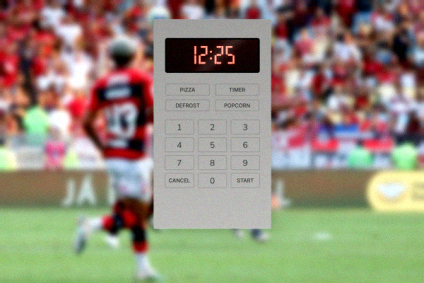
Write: 12:25
